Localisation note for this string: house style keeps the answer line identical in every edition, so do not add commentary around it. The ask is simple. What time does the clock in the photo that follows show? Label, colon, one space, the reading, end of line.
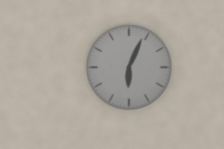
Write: 6:04
